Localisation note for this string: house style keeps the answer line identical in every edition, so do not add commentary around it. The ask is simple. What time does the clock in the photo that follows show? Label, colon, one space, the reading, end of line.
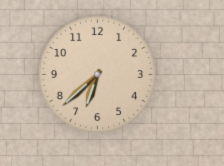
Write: 6:38
